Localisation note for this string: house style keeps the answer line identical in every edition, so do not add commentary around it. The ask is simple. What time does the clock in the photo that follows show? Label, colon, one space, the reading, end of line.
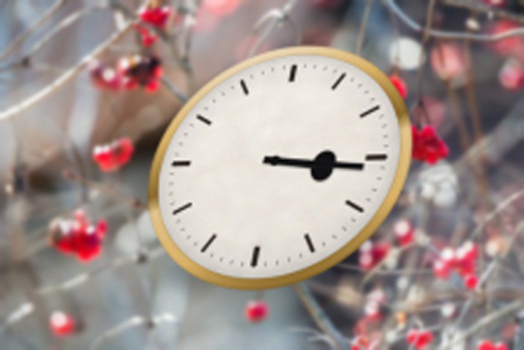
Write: 3:16
